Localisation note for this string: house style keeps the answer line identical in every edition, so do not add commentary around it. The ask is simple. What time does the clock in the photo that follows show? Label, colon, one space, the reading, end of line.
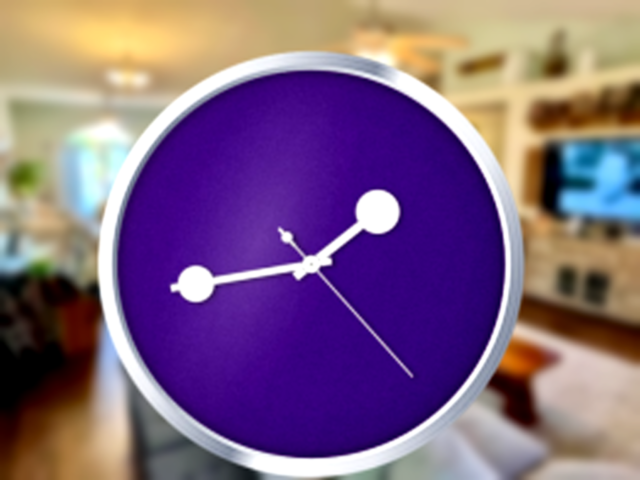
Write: 1:43:23
